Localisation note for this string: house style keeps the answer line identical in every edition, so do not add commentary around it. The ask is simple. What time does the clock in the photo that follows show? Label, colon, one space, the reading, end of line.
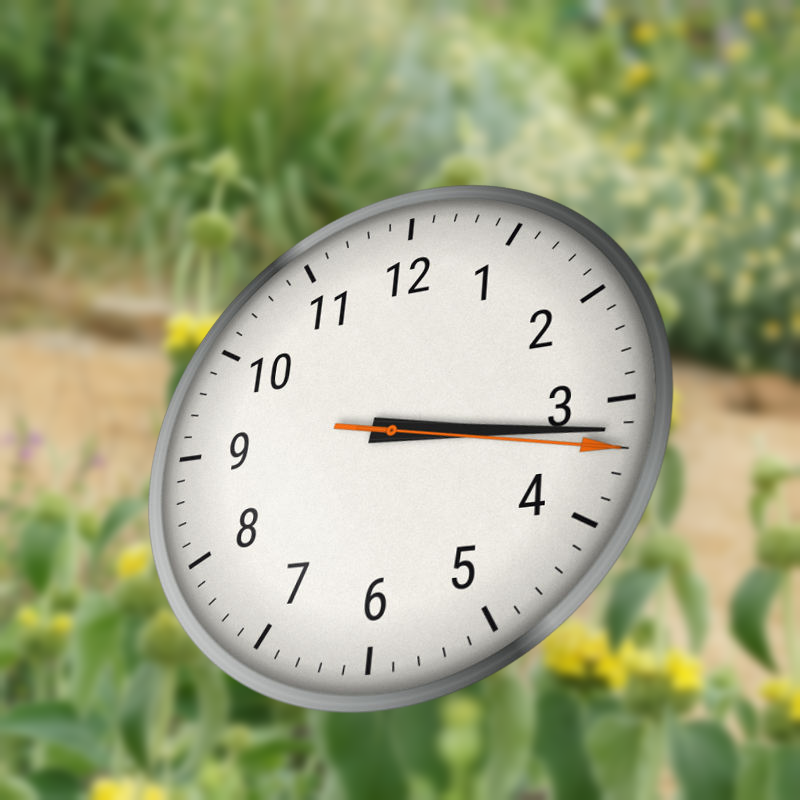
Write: 3:16:17
